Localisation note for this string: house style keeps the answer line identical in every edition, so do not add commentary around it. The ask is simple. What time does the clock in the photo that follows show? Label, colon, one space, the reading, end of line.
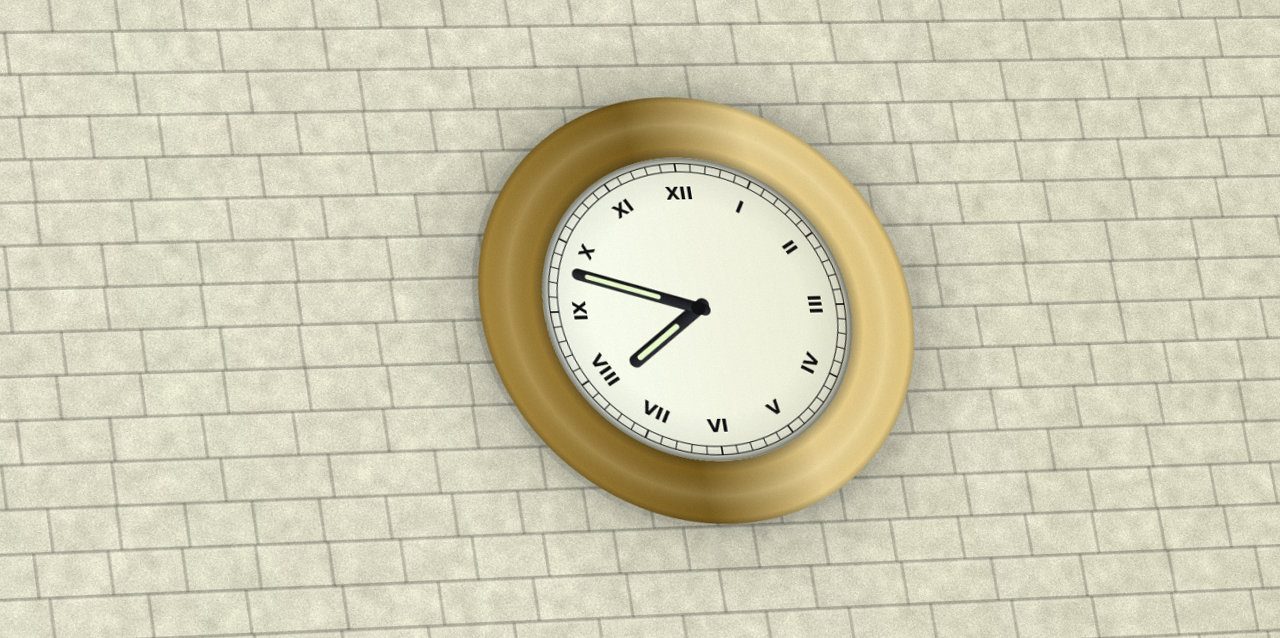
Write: 7:48
